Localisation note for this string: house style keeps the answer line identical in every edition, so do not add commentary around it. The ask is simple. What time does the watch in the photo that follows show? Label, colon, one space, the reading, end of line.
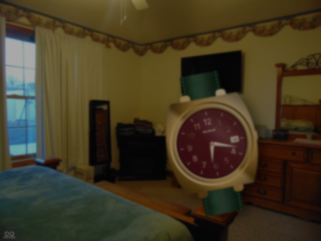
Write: 6:18
